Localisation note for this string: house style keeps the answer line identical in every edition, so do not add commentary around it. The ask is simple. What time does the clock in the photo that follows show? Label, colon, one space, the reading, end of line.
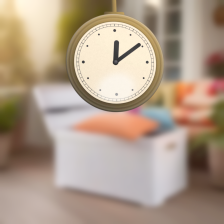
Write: 12:09
